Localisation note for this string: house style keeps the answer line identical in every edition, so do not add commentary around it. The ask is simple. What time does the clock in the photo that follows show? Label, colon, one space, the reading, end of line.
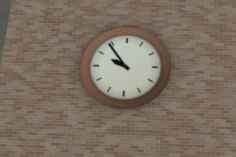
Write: 9:54
